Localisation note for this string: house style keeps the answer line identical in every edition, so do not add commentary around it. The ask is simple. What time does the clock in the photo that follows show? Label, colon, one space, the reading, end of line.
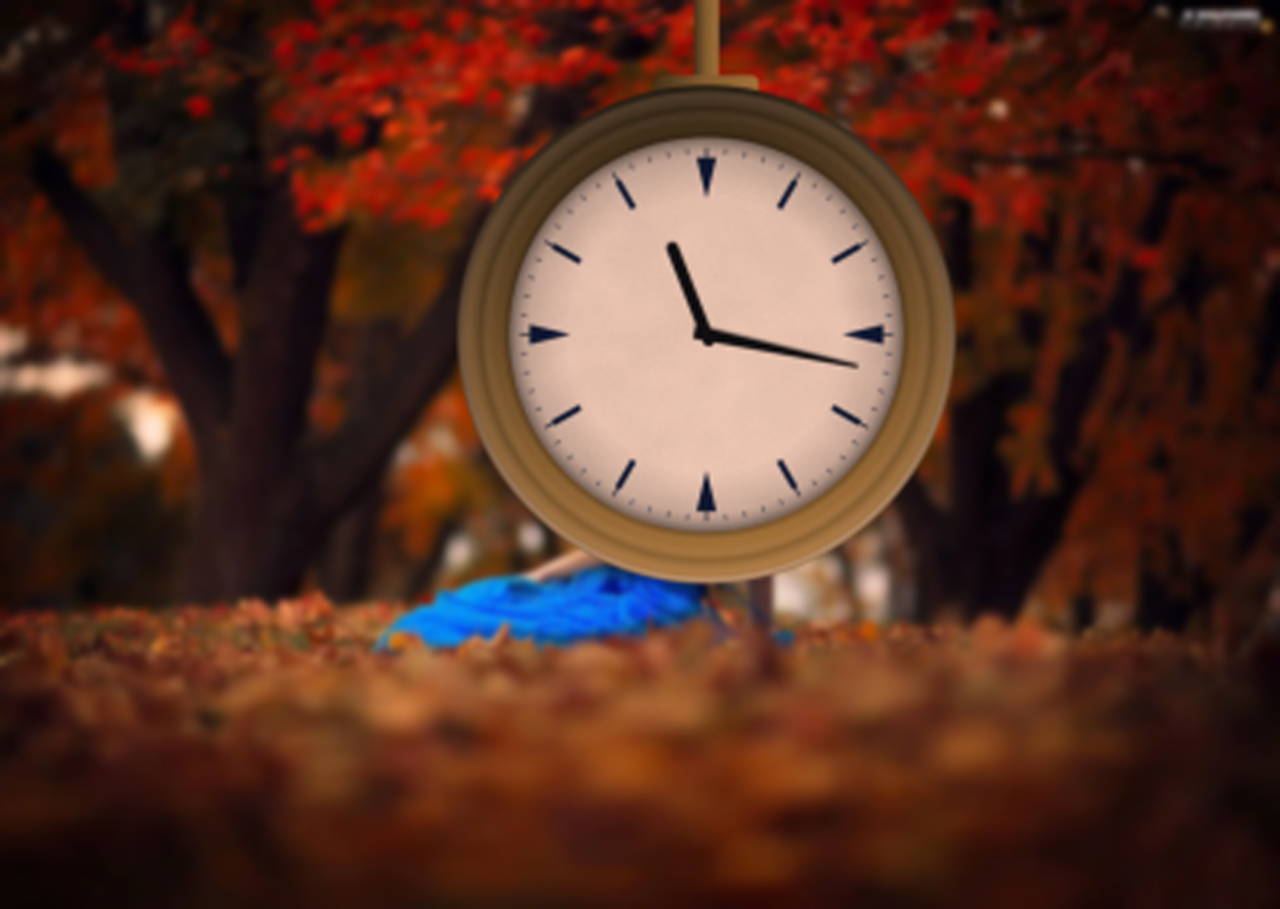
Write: 11:17
